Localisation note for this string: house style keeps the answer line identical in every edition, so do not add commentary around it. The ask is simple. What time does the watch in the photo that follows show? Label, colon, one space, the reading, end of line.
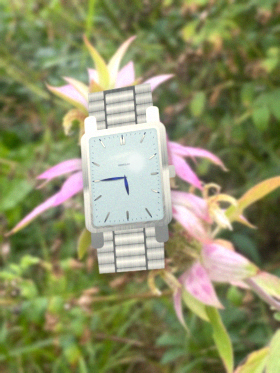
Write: 5:45
